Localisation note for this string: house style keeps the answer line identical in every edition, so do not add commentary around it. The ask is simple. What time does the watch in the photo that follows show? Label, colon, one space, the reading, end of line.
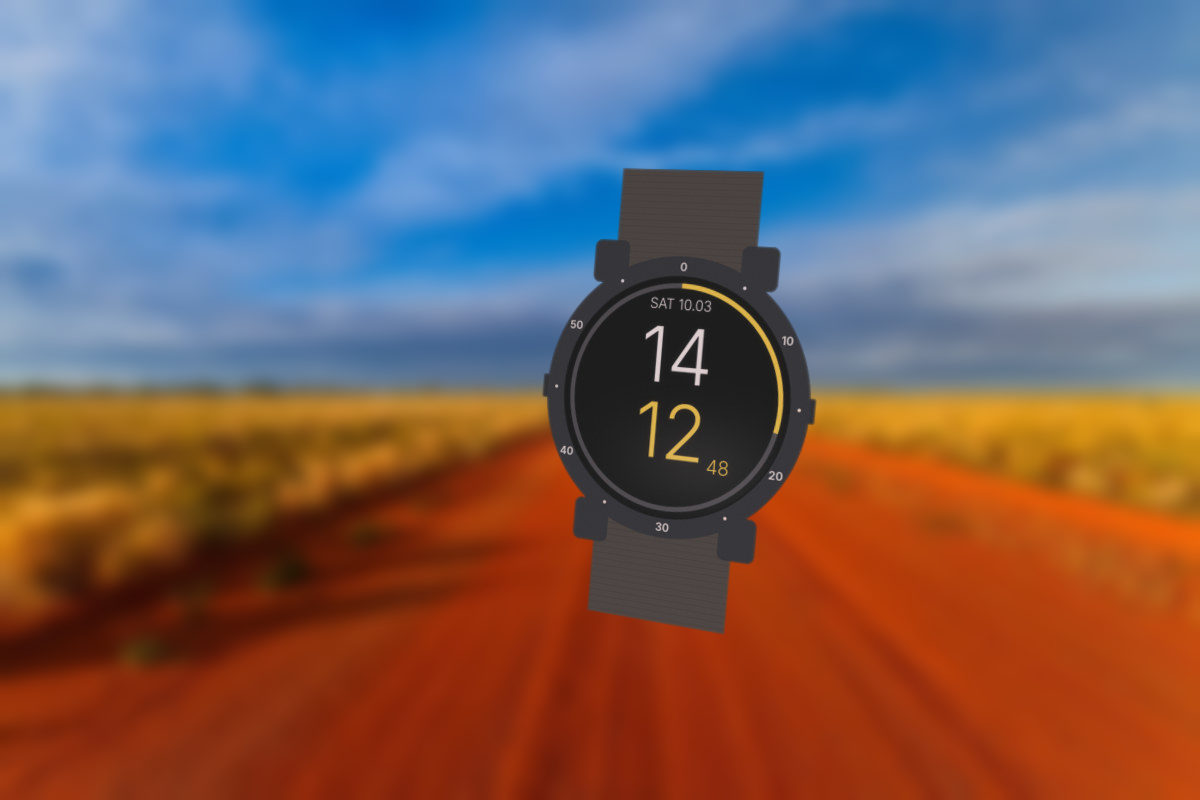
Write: 14:12:48
